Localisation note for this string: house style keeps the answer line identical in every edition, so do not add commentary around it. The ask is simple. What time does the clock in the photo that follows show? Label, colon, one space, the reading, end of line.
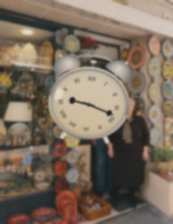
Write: 9:18
